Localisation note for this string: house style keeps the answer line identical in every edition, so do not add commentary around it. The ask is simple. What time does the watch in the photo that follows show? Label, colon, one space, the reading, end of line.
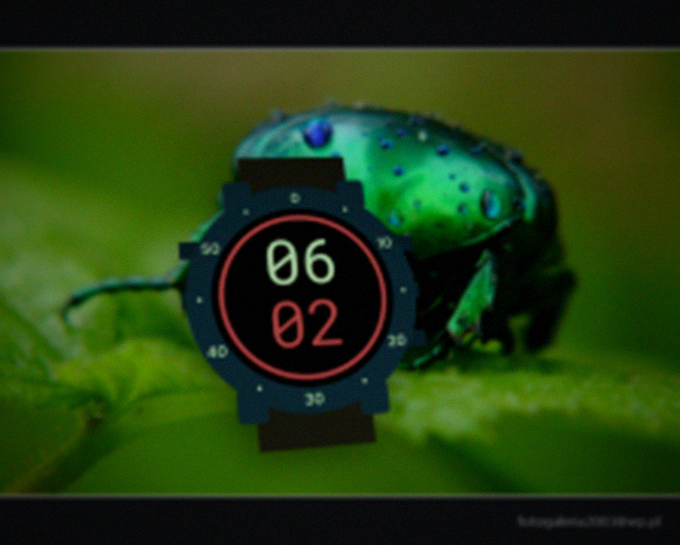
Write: 6:02
